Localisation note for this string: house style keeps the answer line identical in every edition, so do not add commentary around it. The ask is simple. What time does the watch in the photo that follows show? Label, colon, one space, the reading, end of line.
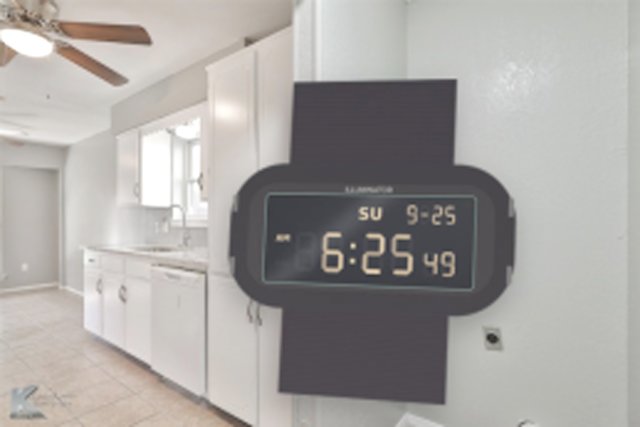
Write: 6:25:49
